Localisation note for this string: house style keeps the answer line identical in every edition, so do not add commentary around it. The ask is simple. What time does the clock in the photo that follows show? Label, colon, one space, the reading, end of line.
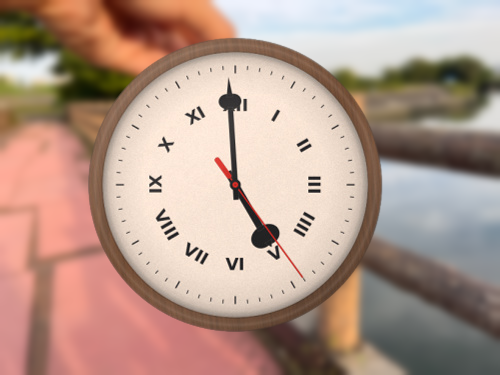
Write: 4:59:24
